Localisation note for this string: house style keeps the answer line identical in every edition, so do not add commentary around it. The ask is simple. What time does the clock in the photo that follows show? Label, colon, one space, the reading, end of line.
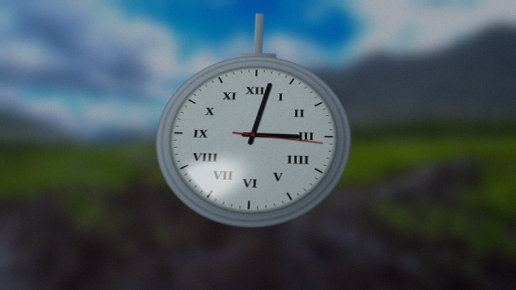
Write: 3:02:16
